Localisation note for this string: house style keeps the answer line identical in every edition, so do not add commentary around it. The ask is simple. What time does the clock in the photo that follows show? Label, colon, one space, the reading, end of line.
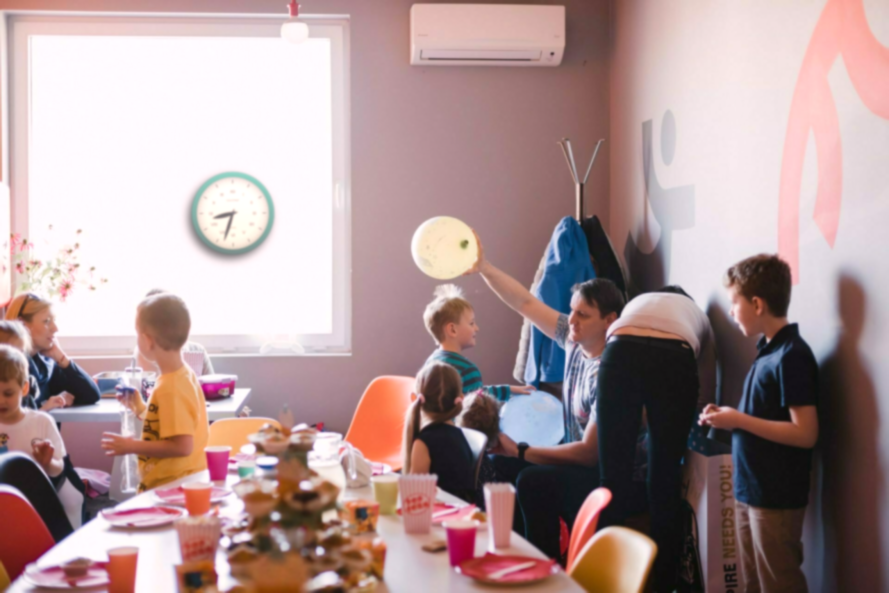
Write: 8:33
